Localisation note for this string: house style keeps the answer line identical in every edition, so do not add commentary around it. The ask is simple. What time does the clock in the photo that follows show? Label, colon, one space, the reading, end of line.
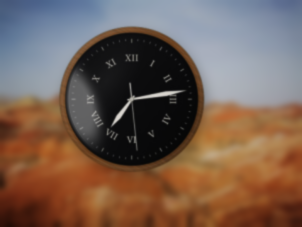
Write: 7:13:29
